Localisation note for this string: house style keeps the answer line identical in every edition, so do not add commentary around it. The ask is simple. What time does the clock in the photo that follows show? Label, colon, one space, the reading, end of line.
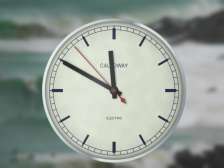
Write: 11:49:53
